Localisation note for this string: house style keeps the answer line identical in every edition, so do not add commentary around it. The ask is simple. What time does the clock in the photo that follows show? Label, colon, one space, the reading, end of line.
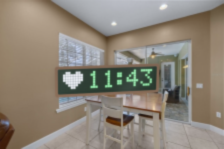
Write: 11:43
